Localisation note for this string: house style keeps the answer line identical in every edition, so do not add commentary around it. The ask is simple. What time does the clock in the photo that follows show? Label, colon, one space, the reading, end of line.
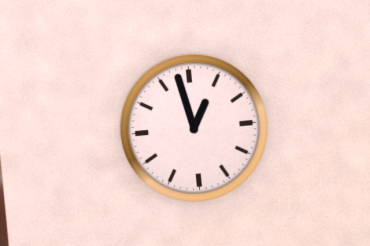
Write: 12:58
